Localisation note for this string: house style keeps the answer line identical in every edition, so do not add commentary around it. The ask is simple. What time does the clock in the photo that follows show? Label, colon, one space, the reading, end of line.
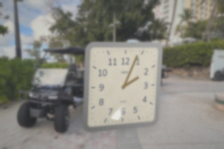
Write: 2:04
